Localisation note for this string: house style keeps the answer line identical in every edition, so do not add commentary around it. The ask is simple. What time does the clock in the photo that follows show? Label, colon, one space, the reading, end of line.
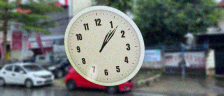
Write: 1:07
